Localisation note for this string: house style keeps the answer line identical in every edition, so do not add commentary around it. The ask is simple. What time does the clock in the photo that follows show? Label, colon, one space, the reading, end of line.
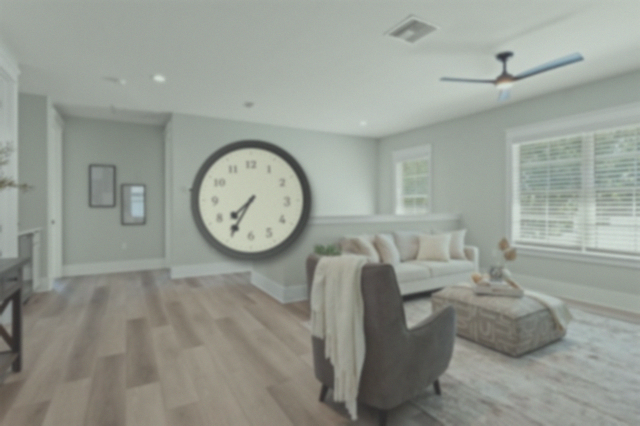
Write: 7:35
